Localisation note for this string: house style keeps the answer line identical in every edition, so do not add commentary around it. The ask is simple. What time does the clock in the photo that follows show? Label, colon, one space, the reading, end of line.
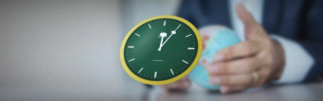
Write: 12:05
